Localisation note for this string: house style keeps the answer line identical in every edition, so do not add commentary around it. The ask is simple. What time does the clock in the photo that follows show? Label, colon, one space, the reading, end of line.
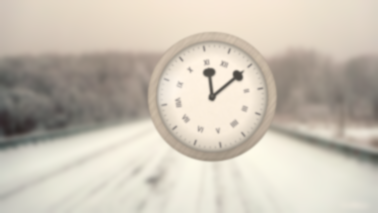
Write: 11:05
